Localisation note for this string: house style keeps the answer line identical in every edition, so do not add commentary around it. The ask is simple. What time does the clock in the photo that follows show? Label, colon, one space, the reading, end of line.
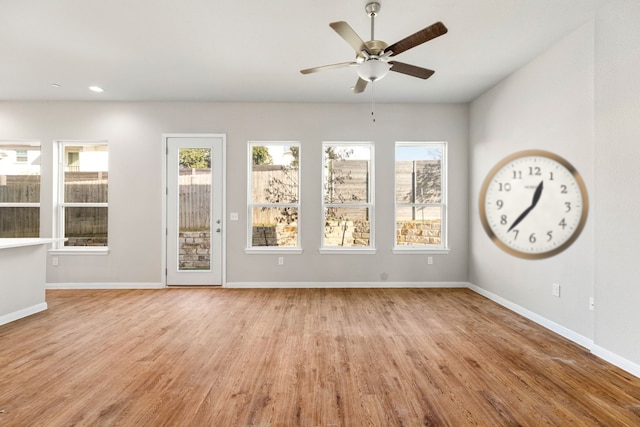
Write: 12:37
